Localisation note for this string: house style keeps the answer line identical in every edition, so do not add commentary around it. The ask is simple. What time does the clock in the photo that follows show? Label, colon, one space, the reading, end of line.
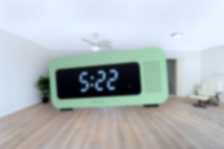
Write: 5:22
